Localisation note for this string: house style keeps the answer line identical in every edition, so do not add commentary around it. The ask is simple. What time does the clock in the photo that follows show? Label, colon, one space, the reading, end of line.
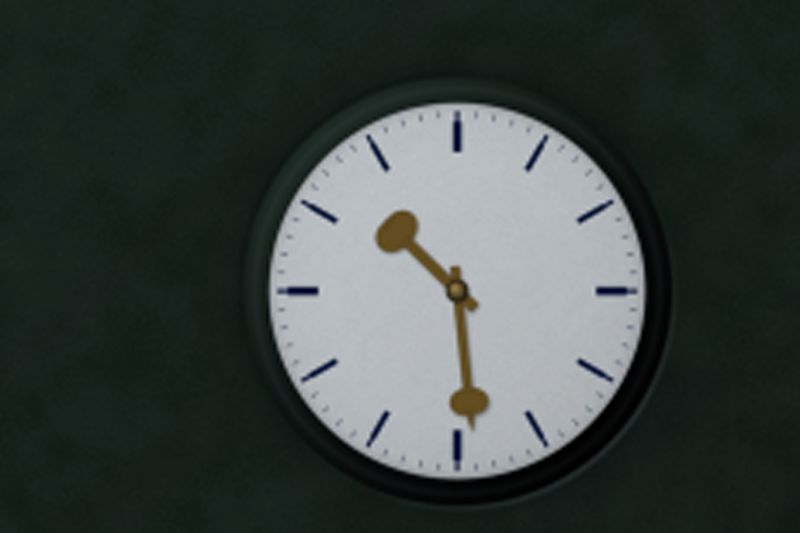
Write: 10:29
